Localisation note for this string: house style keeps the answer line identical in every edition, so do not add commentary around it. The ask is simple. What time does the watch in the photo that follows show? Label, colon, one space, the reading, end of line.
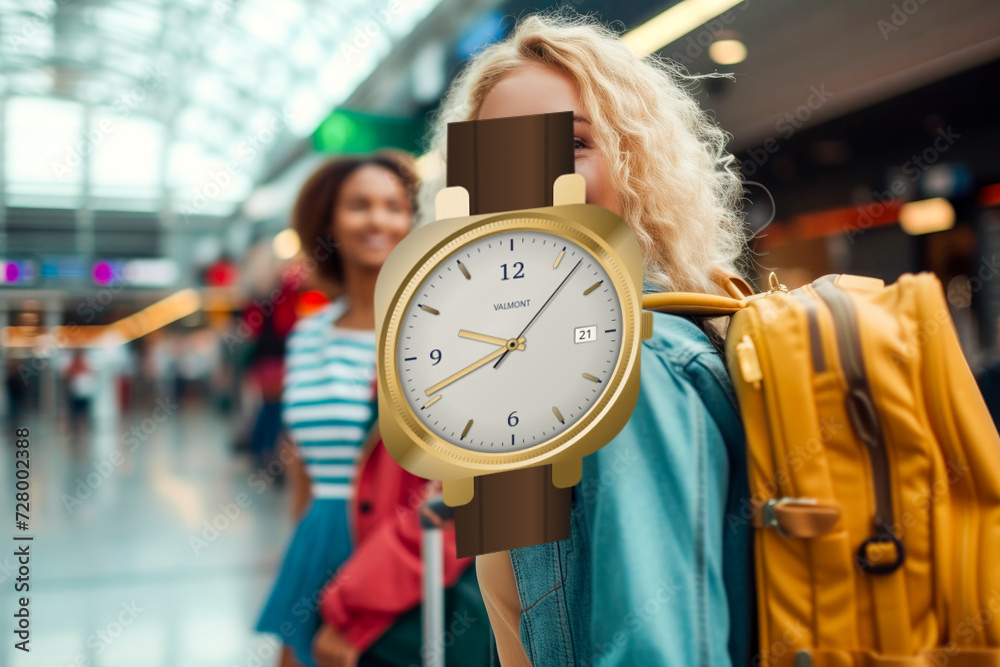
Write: 9:41:07
